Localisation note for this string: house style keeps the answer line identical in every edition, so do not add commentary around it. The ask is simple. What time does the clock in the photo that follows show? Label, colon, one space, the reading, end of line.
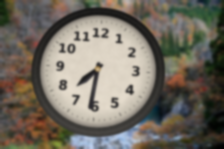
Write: 7:31
